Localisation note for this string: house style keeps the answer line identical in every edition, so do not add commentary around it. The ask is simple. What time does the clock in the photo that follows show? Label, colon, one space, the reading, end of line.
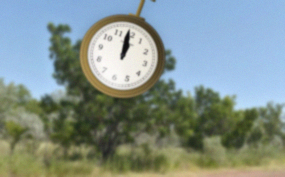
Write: 11:59
